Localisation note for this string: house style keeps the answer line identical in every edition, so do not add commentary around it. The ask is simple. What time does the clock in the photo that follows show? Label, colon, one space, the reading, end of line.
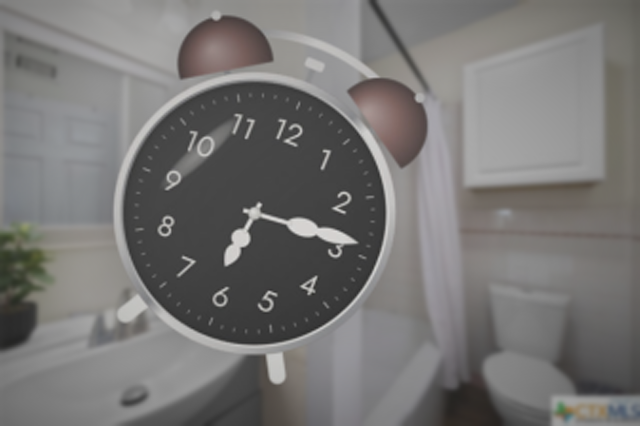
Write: 6:14
